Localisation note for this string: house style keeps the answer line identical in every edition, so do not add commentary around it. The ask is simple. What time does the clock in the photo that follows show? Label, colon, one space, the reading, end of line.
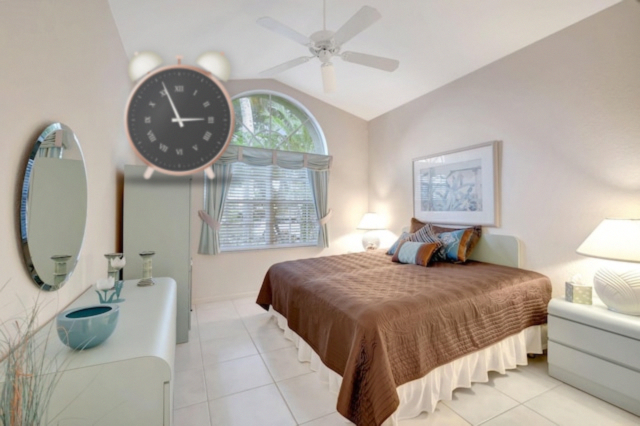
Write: 2:56
